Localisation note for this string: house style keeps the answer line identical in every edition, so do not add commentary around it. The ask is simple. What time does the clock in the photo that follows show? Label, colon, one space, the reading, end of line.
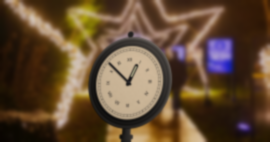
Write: 12:52
